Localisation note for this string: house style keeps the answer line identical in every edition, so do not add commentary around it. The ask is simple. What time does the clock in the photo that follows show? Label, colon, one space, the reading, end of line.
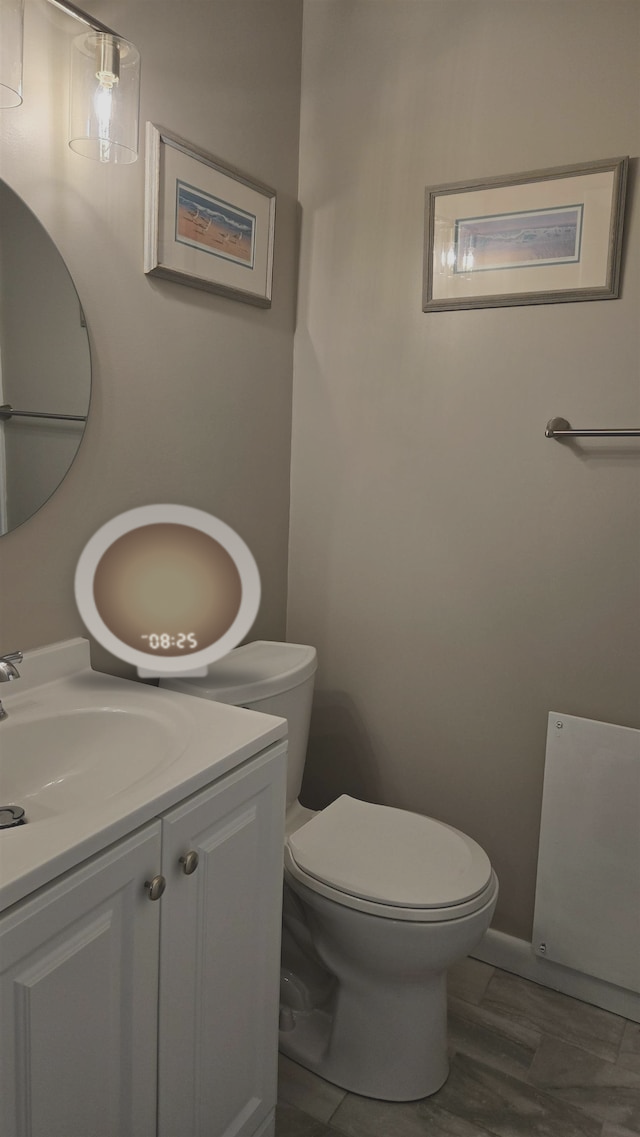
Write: 8:25
